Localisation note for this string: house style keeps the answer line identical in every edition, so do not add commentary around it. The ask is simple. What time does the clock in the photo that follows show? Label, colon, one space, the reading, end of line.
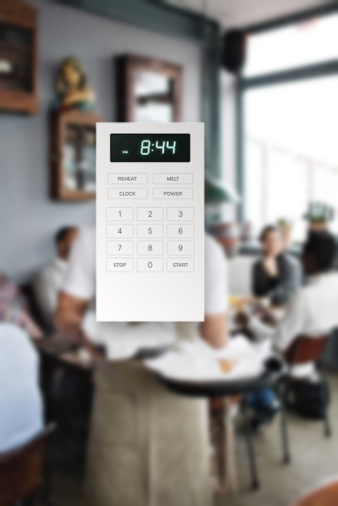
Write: 8:44
